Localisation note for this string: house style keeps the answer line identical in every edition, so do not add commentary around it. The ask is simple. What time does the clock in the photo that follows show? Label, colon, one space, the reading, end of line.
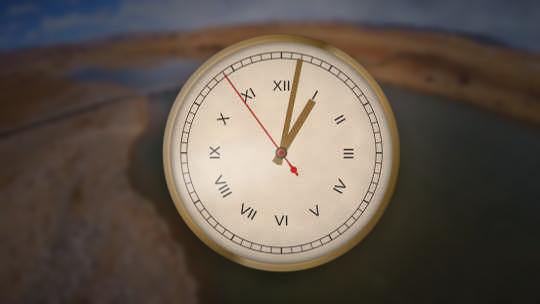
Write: 1:01:54
